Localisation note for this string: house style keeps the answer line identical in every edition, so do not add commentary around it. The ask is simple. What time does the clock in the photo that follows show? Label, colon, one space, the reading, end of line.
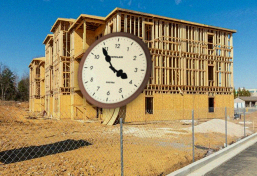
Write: 3:54
